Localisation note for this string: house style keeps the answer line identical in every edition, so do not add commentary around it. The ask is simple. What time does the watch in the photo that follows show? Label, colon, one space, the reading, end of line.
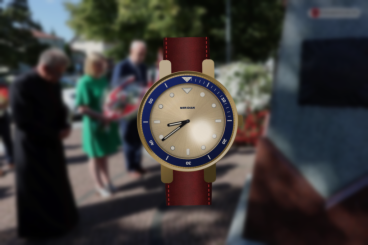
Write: 8:39
